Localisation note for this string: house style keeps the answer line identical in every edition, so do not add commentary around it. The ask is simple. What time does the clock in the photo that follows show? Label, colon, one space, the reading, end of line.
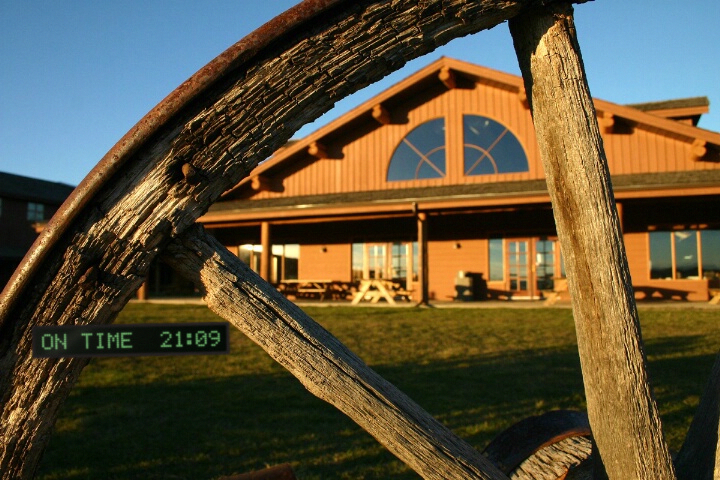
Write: 21:09
